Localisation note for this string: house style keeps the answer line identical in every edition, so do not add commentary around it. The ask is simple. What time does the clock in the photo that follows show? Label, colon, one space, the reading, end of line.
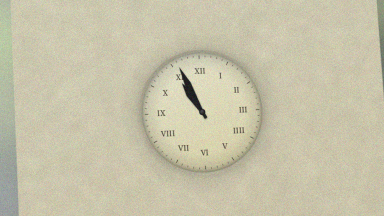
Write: 10:56
